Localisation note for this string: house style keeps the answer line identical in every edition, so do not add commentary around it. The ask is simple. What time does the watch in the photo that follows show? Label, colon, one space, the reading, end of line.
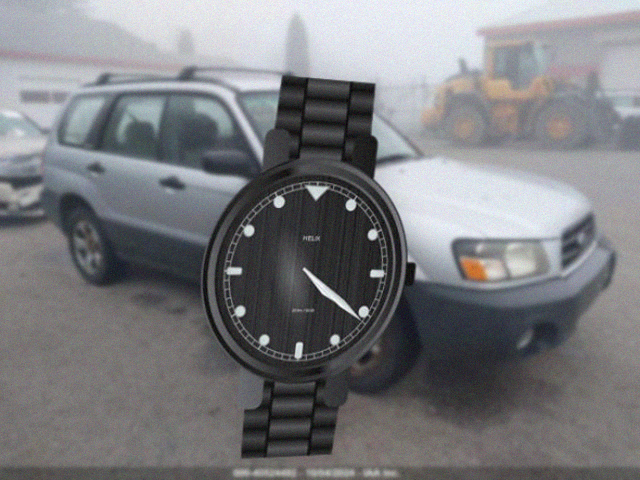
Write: 4:21
